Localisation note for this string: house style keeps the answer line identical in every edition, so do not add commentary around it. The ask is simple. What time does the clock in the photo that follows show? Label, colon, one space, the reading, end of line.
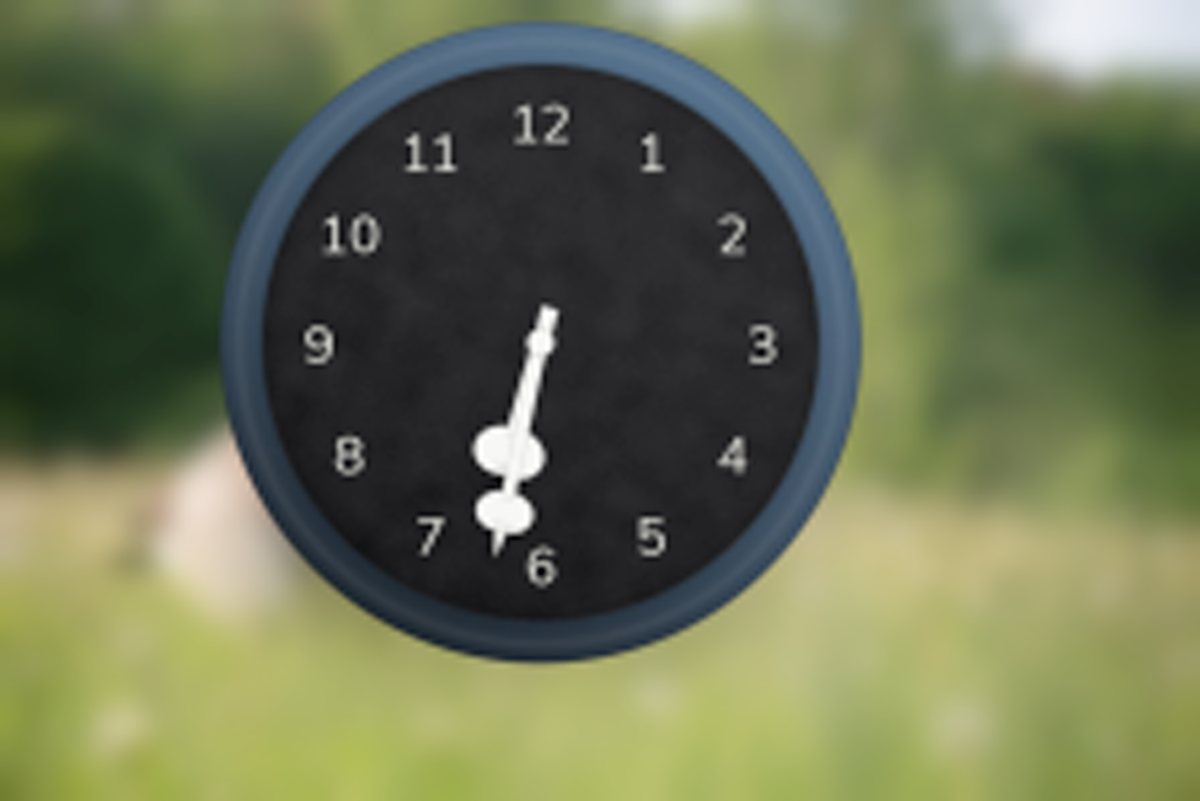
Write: 6:32
